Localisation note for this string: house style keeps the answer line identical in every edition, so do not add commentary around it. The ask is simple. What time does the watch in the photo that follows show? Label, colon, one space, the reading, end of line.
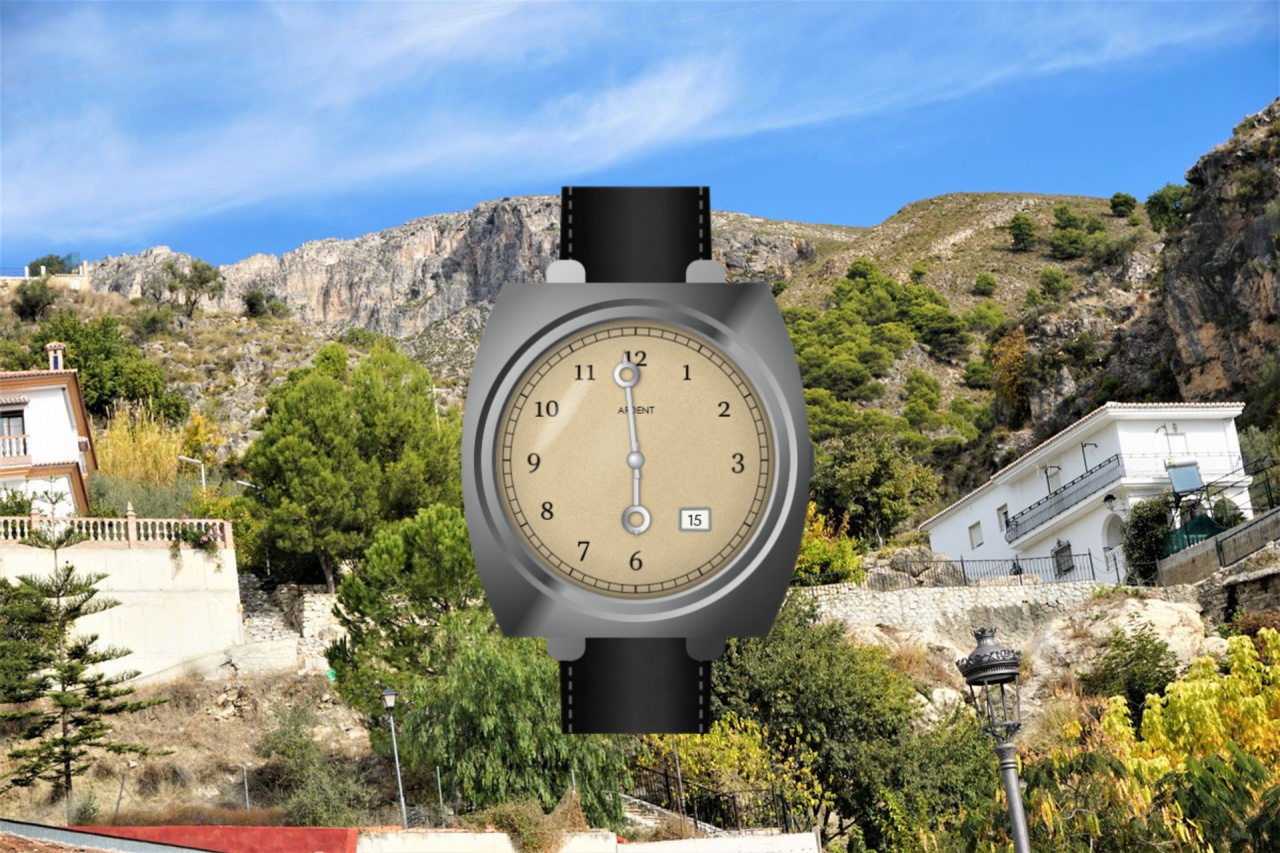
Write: 5:59
